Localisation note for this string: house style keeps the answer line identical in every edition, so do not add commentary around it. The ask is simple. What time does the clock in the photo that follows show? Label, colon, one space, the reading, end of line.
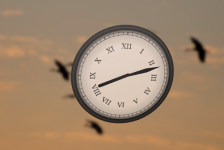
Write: 8:12
